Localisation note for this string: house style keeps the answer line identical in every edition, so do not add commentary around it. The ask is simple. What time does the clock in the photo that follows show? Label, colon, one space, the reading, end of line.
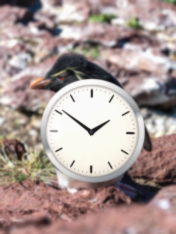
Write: 1:51
